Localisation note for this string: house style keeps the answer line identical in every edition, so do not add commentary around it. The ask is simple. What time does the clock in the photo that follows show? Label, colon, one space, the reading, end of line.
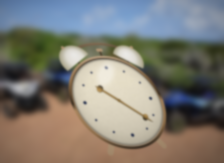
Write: 10:22
